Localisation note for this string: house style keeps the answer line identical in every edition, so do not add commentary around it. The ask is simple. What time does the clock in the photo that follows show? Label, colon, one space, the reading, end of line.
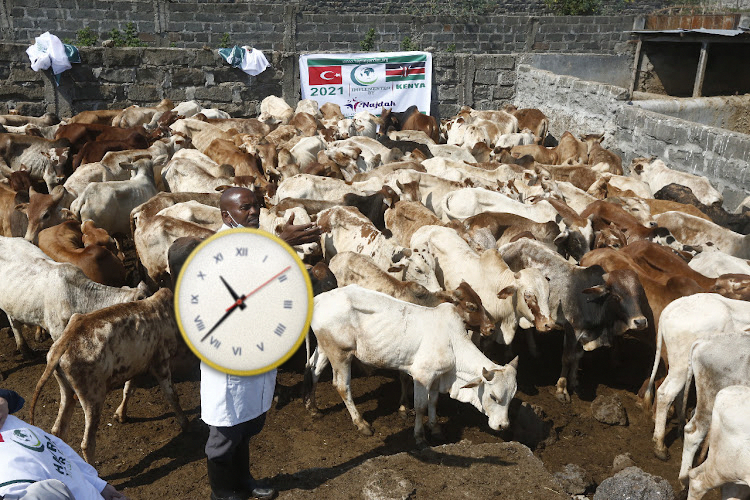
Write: 10:37:09
